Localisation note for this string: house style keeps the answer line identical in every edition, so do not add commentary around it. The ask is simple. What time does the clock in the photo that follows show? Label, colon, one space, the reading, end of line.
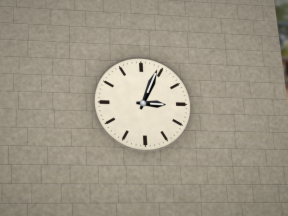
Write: 3:04
